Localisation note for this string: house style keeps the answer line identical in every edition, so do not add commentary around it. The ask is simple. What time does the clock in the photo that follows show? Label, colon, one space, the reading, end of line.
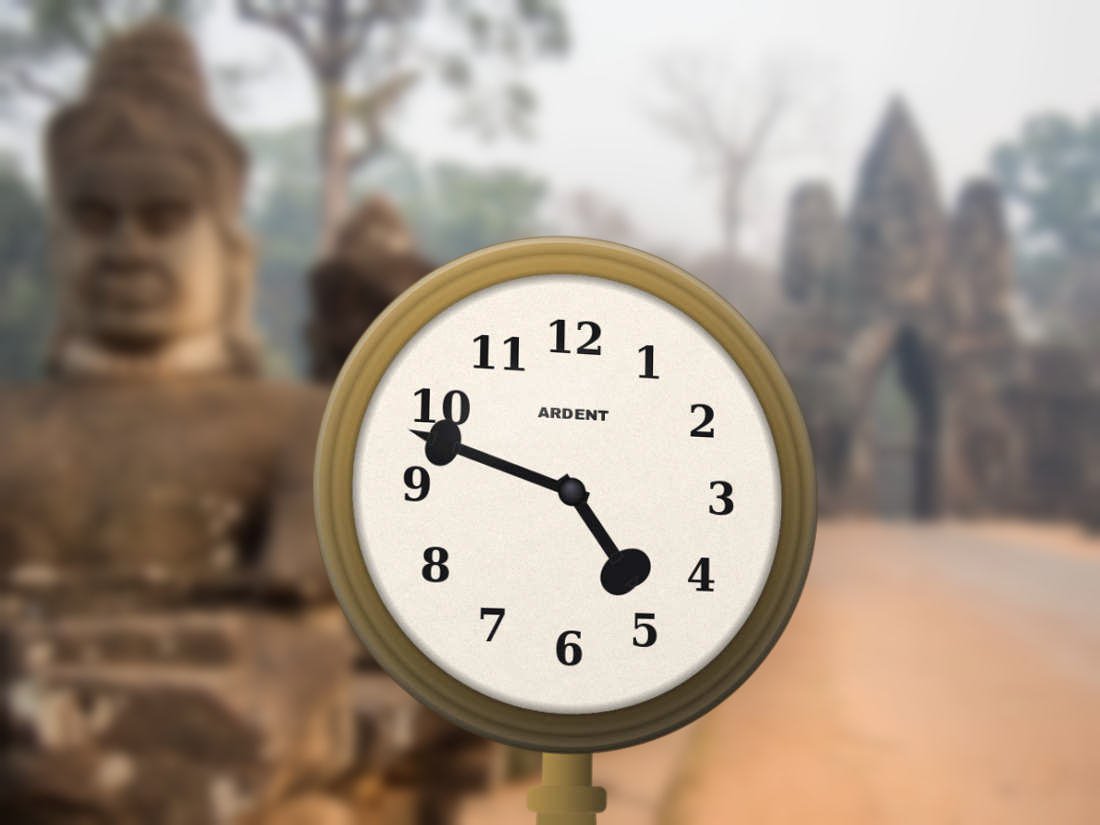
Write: 4:48
